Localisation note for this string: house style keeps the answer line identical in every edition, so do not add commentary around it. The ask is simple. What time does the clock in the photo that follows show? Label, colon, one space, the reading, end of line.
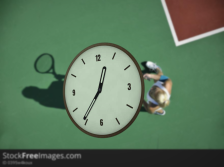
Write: 12:36
